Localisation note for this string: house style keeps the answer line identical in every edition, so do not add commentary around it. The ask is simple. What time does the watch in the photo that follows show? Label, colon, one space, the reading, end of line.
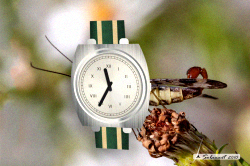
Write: 11:35
